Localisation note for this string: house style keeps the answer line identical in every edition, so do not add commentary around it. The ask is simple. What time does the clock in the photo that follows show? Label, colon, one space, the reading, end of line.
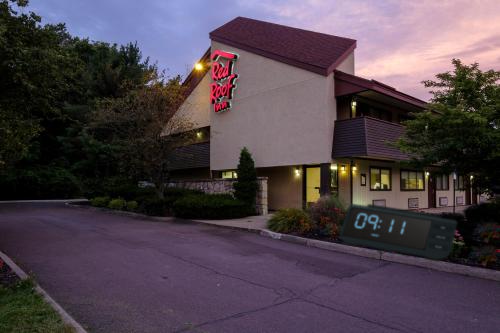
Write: 9:11
